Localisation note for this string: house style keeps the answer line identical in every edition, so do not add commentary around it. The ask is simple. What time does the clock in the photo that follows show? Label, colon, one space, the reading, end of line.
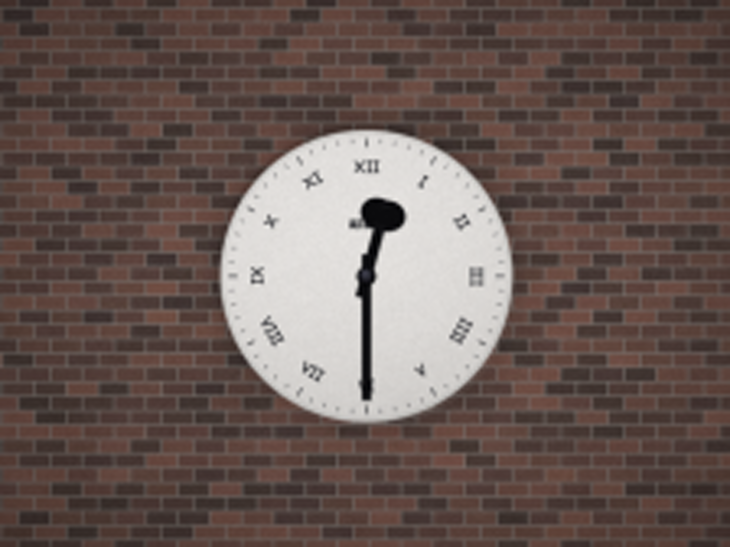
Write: 12:30
